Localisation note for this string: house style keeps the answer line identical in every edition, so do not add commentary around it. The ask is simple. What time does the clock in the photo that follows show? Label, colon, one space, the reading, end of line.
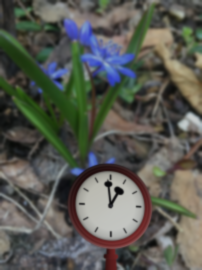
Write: 12:59
